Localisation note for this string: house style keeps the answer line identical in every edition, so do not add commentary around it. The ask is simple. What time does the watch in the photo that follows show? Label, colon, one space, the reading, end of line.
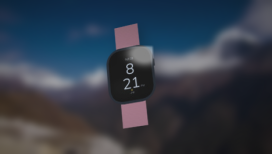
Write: 8:21
